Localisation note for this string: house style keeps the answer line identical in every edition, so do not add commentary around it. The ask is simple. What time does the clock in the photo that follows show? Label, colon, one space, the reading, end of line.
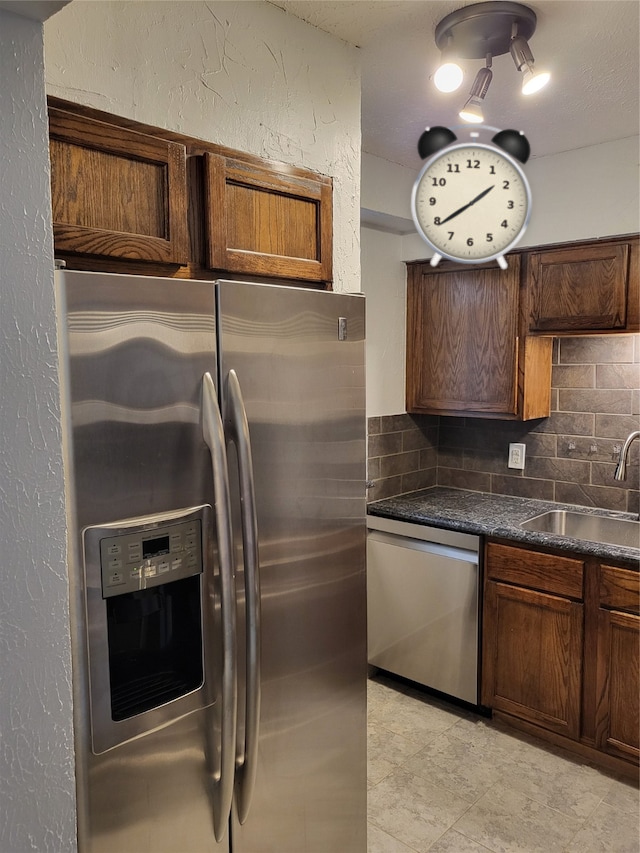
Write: 1:39
